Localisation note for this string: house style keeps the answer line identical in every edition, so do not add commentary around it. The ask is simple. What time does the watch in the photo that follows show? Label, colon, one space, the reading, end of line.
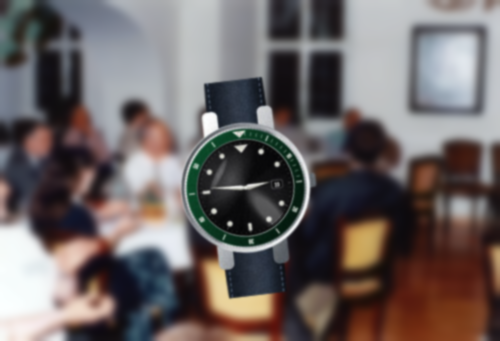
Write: 2:46
